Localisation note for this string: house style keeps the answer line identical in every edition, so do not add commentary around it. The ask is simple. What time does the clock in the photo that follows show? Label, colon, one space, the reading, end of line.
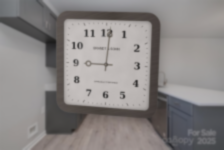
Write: 9:01
